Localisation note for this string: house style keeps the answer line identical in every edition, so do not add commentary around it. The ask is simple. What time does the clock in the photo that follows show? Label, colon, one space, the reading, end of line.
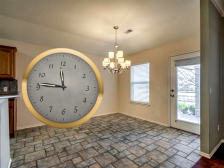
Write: 11:46
